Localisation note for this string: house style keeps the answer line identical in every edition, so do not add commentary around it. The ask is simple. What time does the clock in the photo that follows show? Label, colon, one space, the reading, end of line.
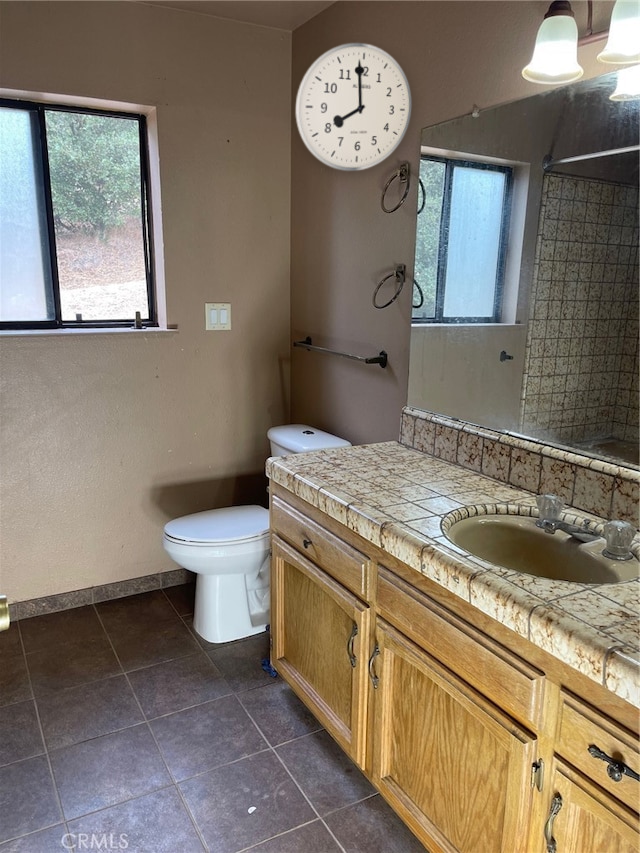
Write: 7:59
